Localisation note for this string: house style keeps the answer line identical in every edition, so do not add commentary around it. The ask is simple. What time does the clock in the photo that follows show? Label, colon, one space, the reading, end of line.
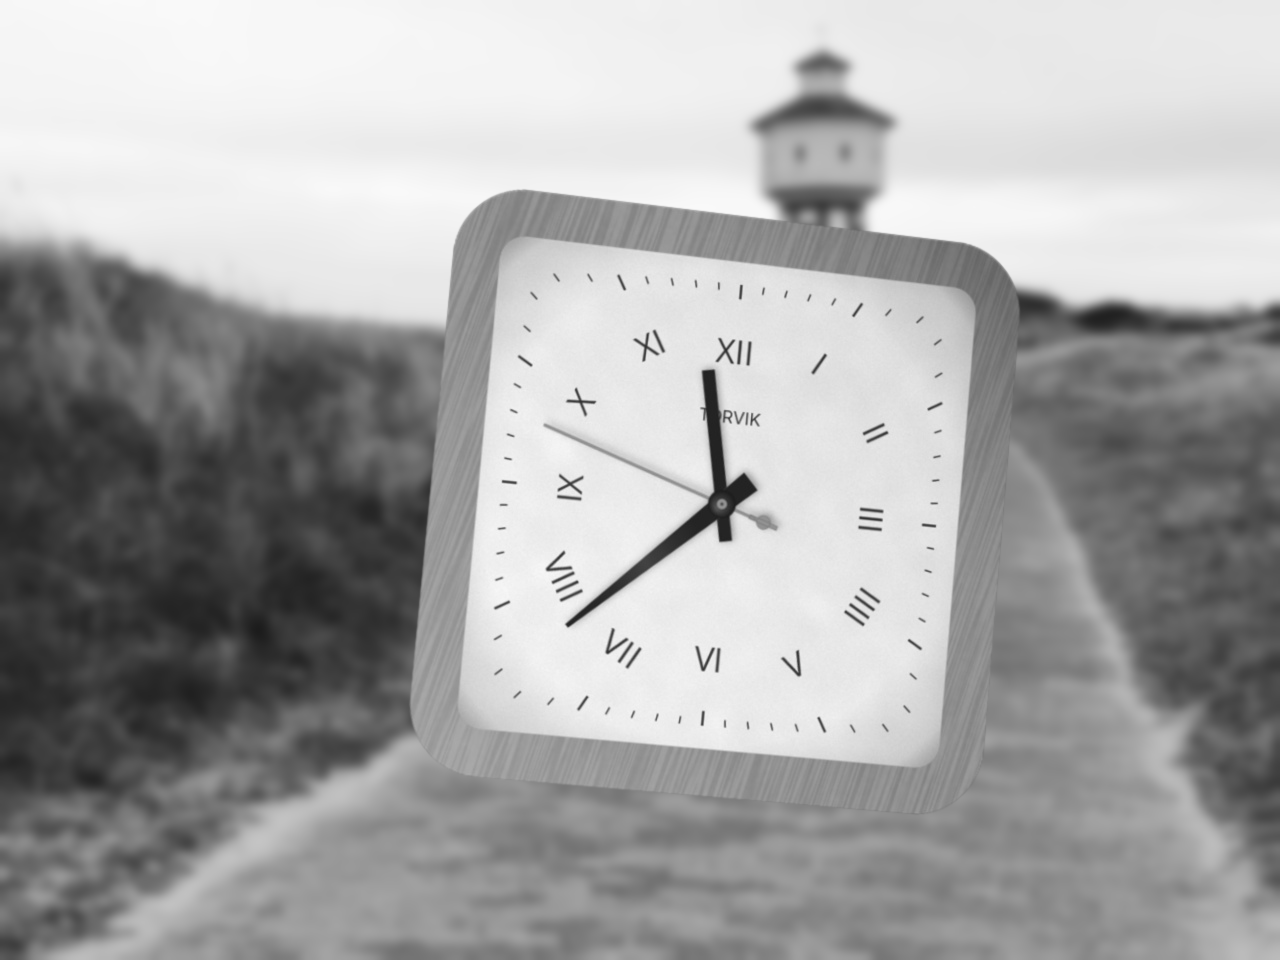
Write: 11:37:48
